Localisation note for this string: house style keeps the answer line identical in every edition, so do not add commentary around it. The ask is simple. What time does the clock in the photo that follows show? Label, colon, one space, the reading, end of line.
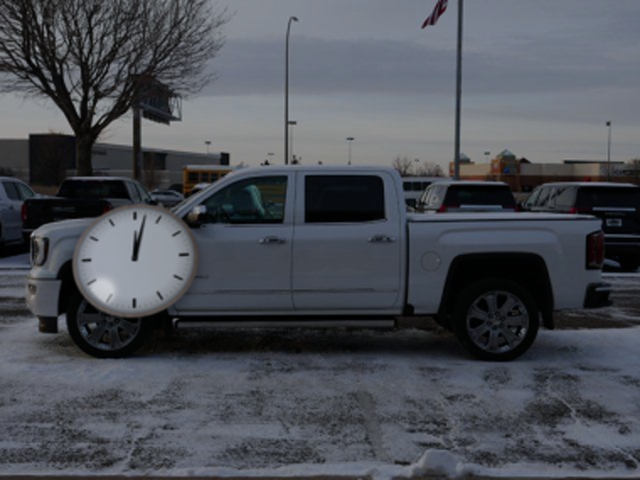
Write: 12:02
